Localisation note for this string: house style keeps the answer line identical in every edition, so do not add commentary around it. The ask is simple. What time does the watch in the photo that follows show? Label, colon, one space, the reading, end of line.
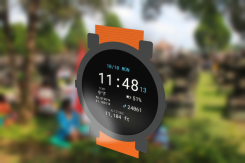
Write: 11:48
